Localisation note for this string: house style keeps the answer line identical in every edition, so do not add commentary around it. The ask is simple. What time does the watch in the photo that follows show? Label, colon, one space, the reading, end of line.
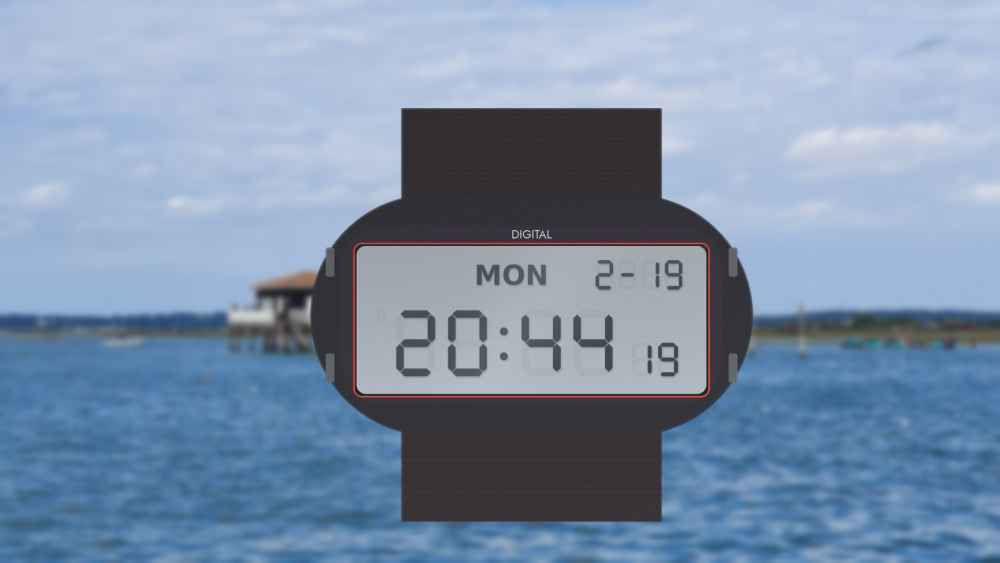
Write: 20:44:19
